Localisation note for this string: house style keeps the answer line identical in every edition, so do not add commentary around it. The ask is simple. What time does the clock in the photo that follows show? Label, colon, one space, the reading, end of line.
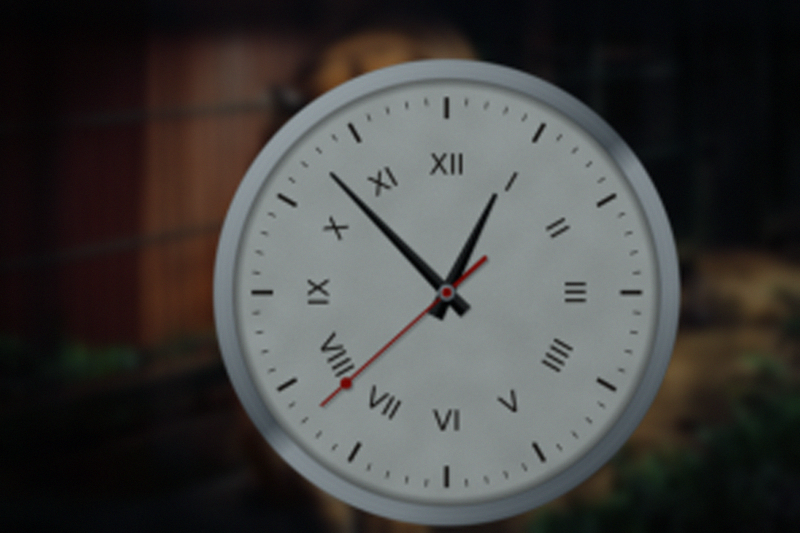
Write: 12:52:38
